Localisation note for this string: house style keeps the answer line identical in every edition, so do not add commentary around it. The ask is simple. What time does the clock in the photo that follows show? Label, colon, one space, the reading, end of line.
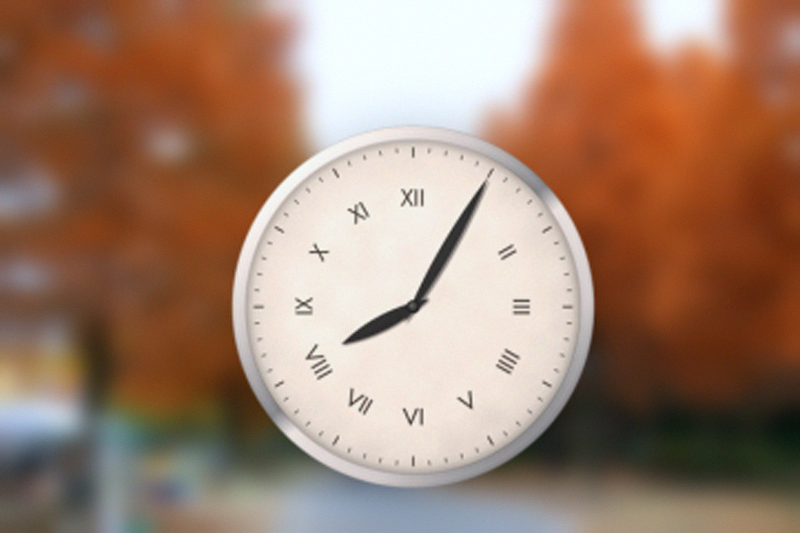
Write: 8:05
